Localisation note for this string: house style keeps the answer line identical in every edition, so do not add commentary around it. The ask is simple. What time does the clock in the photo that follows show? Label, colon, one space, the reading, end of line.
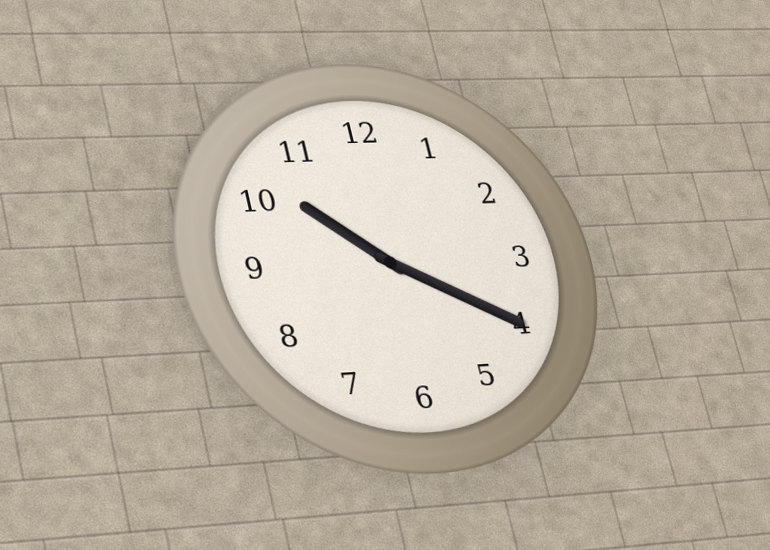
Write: 10:20
